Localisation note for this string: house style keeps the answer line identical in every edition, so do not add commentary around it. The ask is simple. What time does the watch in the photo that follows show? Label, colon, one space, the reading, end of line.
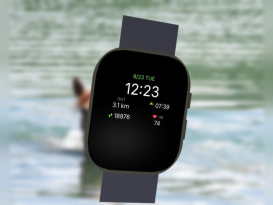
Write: 12:23
